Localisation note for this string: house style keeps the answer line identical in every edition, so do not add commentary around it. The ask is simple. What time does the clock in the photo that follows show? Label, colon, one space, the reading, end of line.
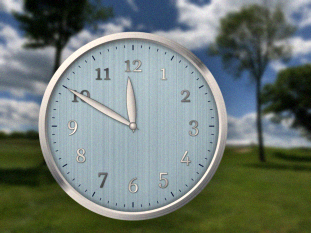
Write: 11:50
